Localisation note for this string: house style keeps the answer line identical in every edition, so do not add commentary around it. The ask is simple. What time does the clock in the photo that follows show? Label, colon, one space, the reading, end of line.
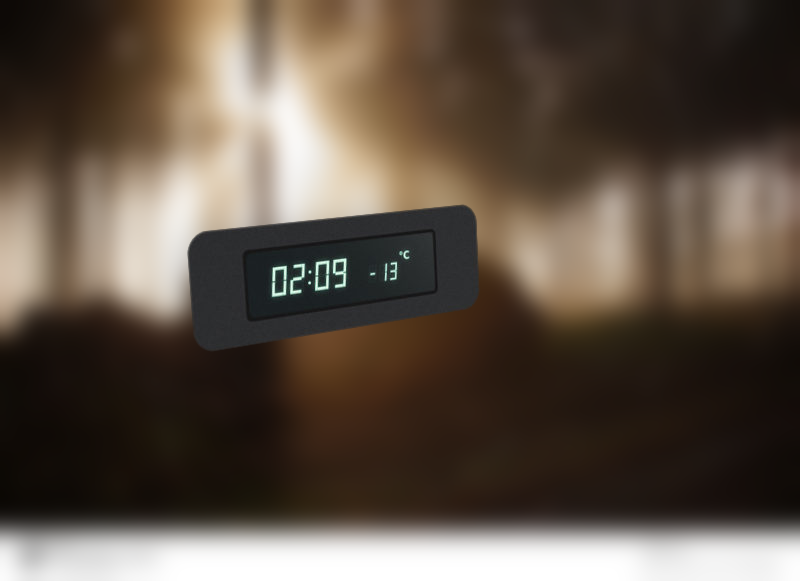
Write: 2:09
